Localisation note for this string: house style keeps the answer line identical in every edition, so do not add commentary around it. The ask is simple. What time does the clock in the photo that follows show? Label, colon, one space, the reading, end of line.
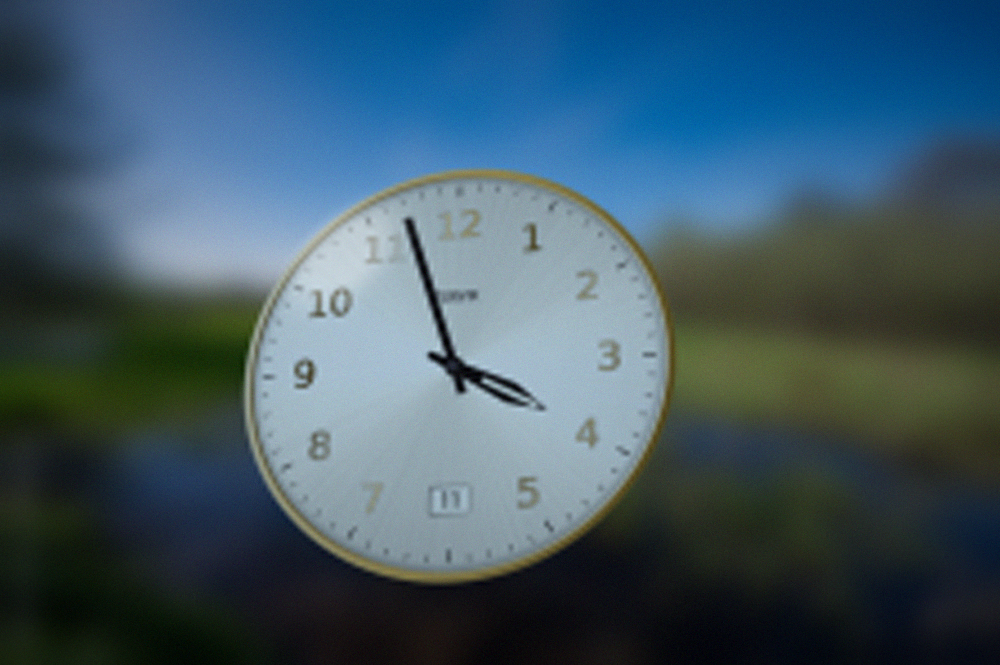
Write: 3:57
